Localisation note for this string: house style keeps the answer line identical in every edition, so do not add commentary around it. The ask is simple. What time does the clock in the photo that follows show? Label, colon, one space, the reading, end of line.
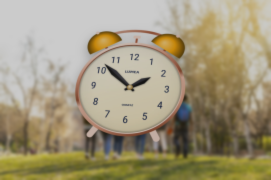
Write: 1:52
